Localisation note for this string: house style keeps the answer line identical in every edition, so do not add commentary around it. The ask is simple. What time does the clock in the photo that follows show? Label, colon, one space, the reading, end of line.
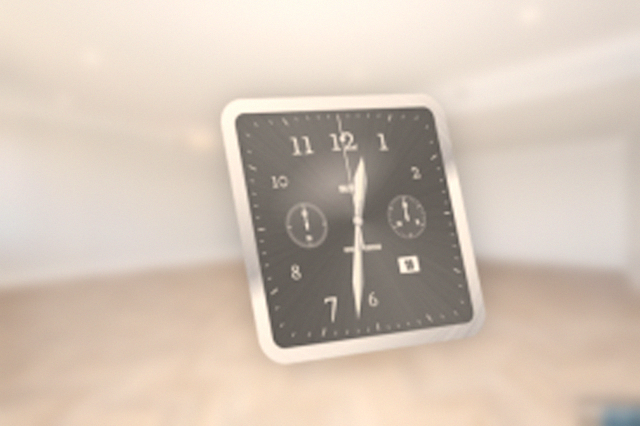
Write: 12:32
